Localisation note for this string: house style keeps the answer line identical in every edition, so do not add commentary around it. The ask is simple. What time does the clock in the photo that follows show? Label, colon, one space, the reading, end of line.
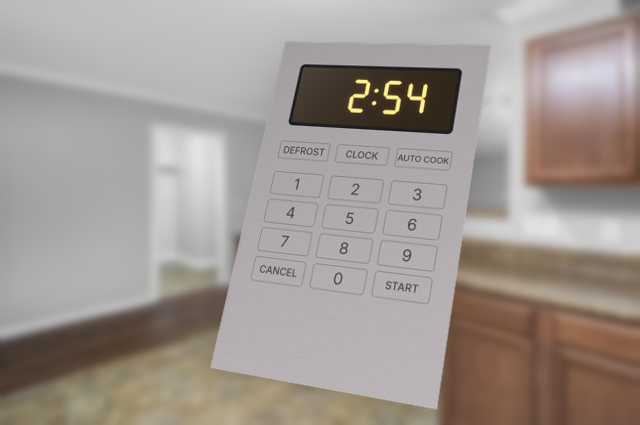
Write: 2:54
